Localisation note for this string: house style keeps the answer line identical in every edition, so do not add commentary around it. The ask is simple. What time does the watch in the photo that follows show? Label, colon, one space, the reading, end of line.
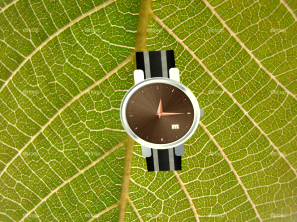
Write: 12:15
